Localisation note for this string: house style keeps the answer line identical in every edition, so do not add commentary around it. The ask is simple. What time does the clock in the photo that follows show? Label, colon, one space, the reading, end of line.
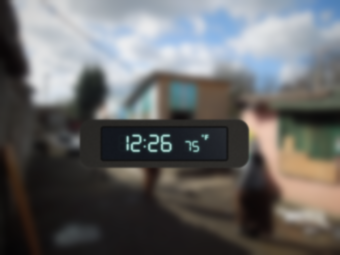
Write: 12:26
